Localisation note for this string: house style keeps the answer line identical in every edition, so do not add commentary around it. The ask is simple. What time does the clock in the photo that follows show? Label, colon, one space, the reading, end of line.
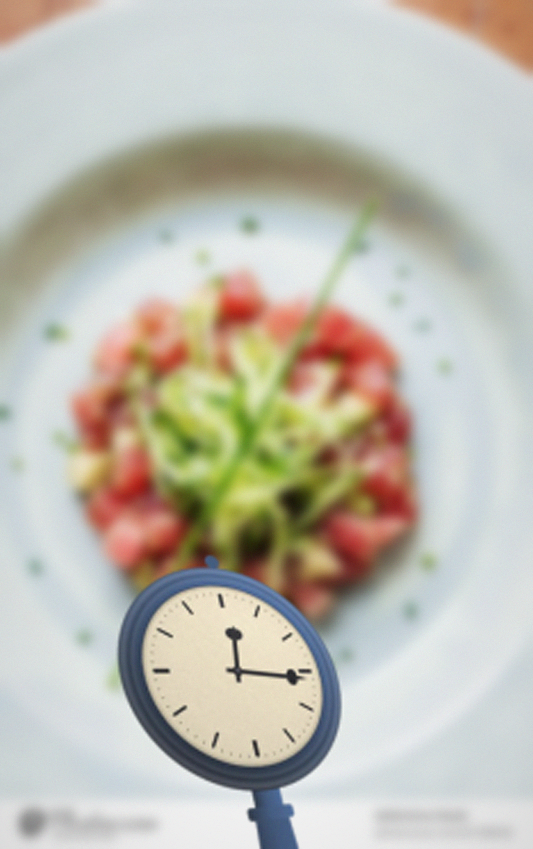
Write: 12:16
